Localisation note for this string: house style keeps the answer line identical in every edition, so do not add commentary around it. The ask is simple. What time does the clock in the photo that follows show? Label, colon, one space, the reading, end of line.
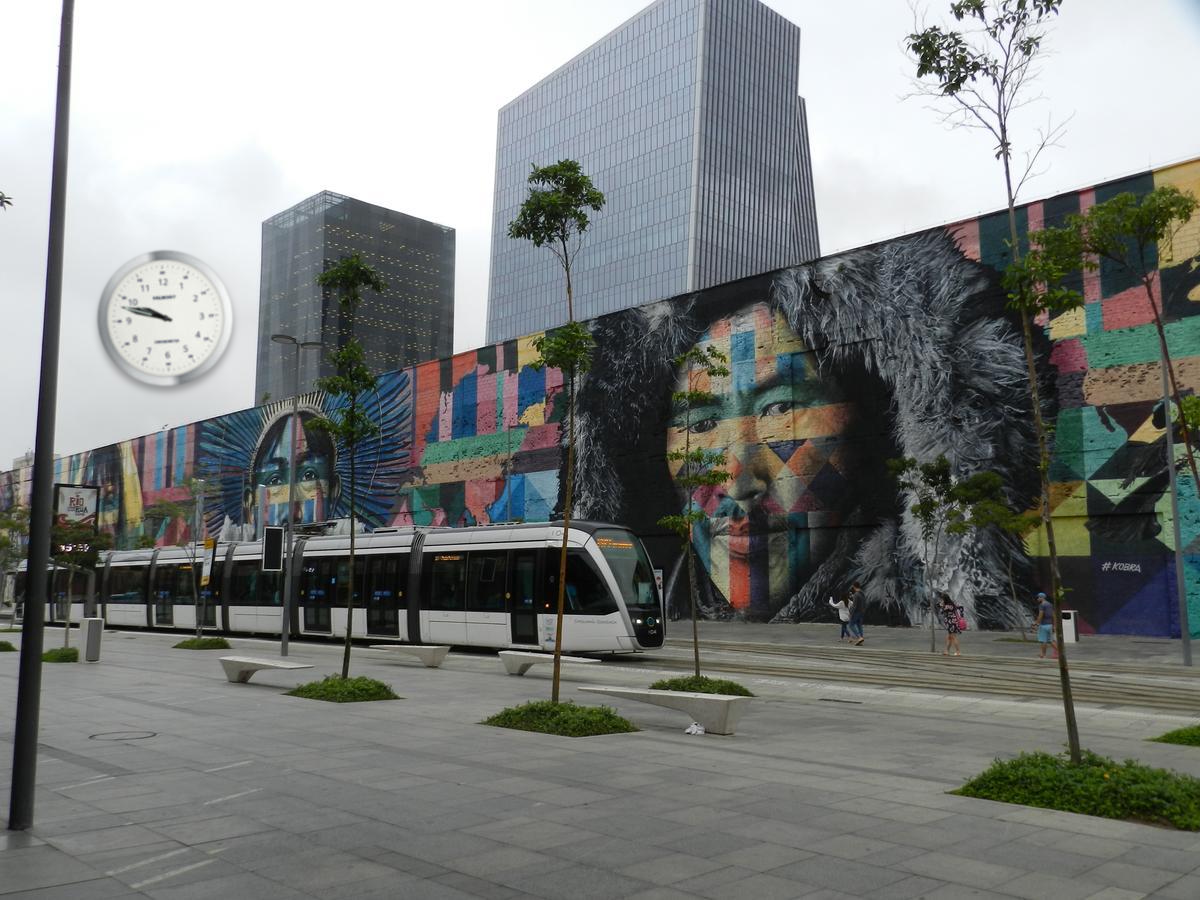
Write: 9:48
